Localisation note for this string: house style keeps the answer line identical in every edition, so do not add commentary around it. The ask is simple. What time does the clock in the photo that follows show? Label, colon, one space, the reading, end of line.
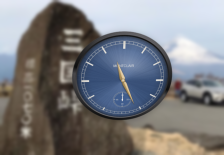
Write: 11:26
